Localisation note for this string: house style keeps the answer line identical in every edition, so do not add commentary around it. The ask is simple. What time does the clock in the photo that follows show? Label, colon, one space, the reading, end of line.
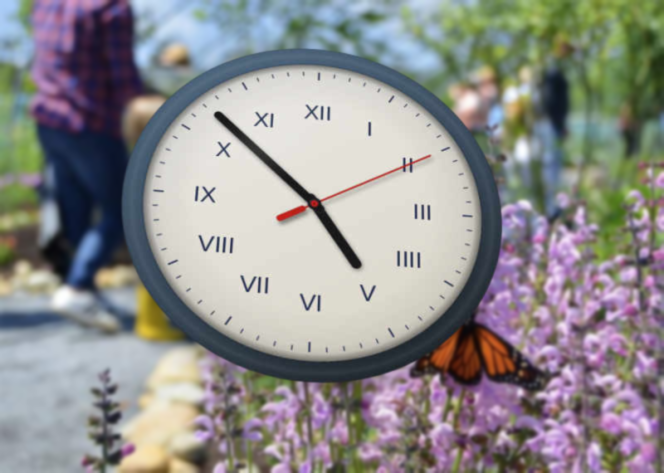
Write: 4:52:10
